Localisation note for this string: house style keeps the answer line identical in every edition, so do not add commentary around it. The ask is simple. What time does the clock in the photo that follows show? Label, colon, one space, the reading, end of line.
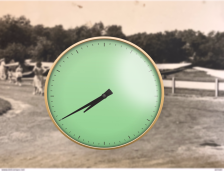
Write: 7:40
